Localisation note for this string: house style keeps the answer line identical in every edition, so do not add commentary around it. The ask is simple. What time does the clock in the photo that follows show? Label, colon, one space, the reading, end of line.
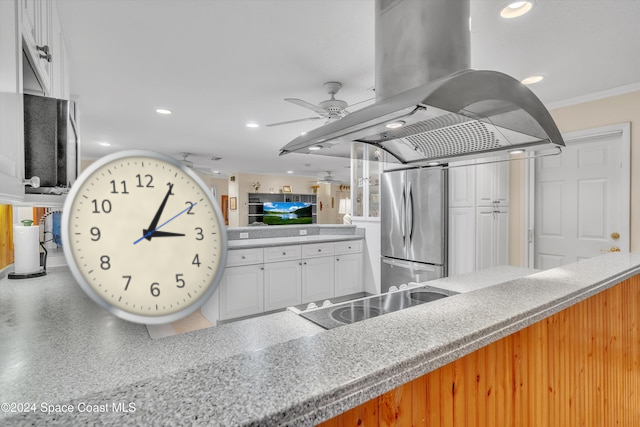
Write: 3:05:10
